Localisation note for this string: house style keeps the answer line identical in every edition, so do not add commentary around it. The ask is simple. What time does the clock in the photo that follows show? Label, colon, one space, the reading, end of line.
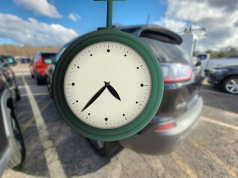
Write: 4:37
